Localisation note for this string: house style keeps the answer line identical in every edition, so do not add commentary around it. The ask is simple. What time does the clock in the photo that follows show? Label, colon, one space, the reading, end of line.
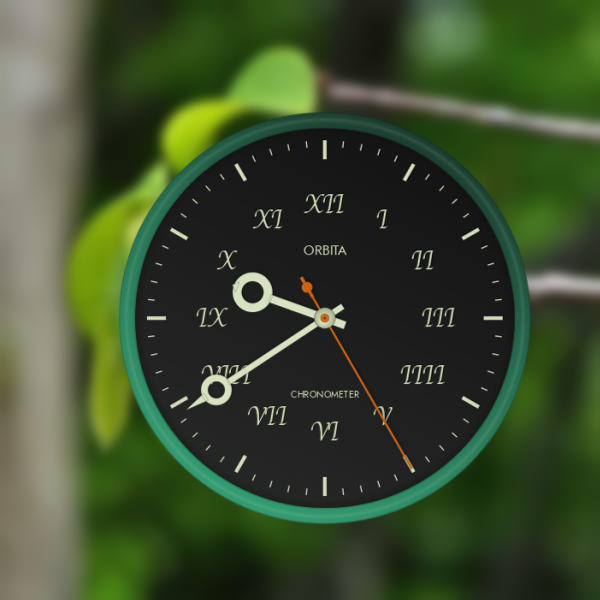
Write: 9:39:25
